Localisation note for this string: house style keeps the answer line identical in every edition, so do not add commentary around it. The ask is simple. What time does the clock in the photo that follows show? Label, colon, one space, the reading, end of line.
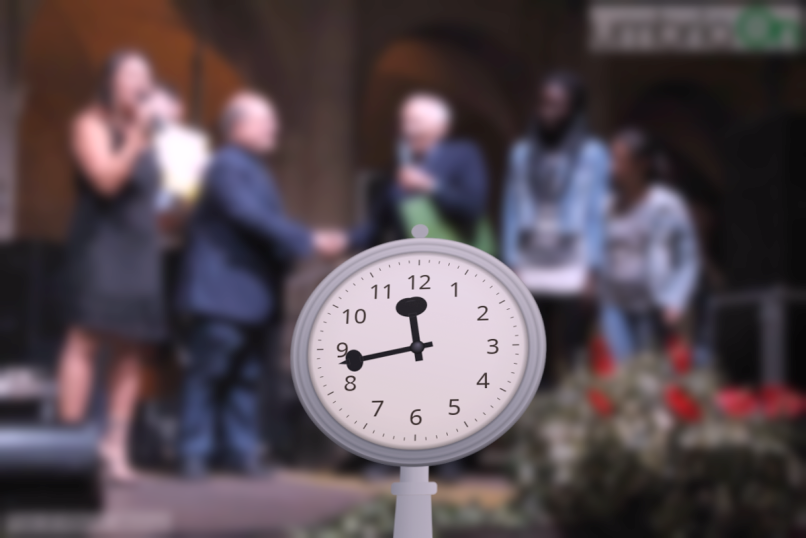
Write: 11:43
